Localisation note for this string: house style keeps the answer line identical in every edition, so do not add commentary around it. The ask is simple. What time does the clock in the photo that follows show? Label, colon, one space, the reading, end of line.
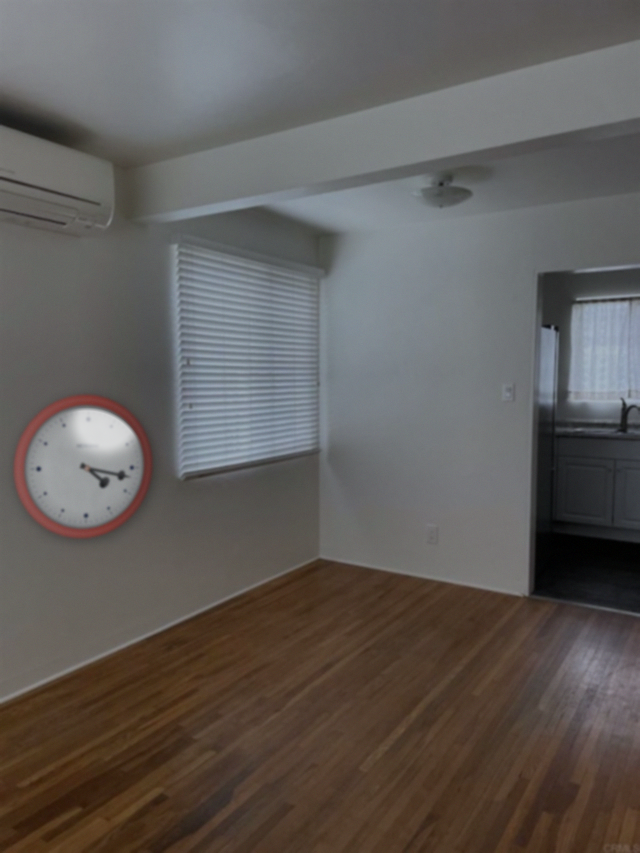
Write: 4:17
